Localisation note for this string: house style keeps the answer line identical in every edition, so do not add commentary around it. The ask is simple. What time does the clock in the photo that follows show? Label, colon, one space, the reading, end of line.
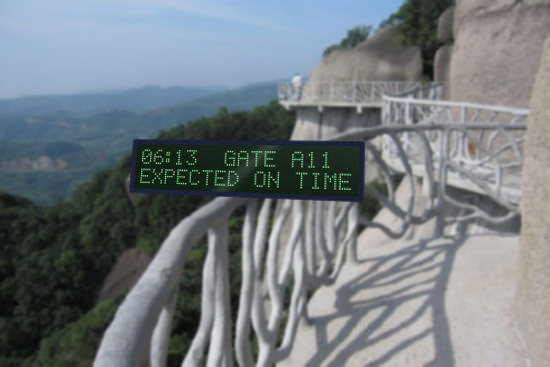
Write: 6:13
